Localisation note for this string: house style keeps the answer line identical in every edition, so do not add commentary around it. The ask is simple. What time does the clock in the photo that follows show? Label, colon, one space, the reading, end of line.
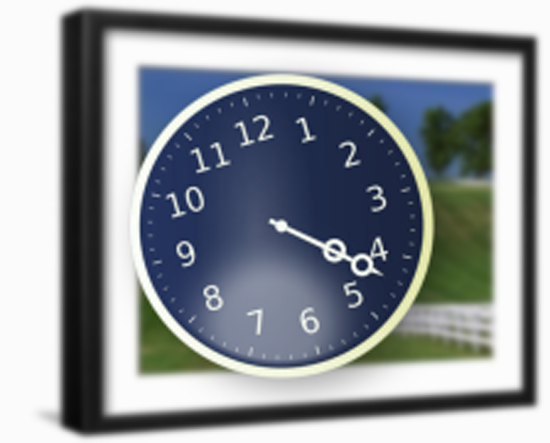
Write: 4:22
